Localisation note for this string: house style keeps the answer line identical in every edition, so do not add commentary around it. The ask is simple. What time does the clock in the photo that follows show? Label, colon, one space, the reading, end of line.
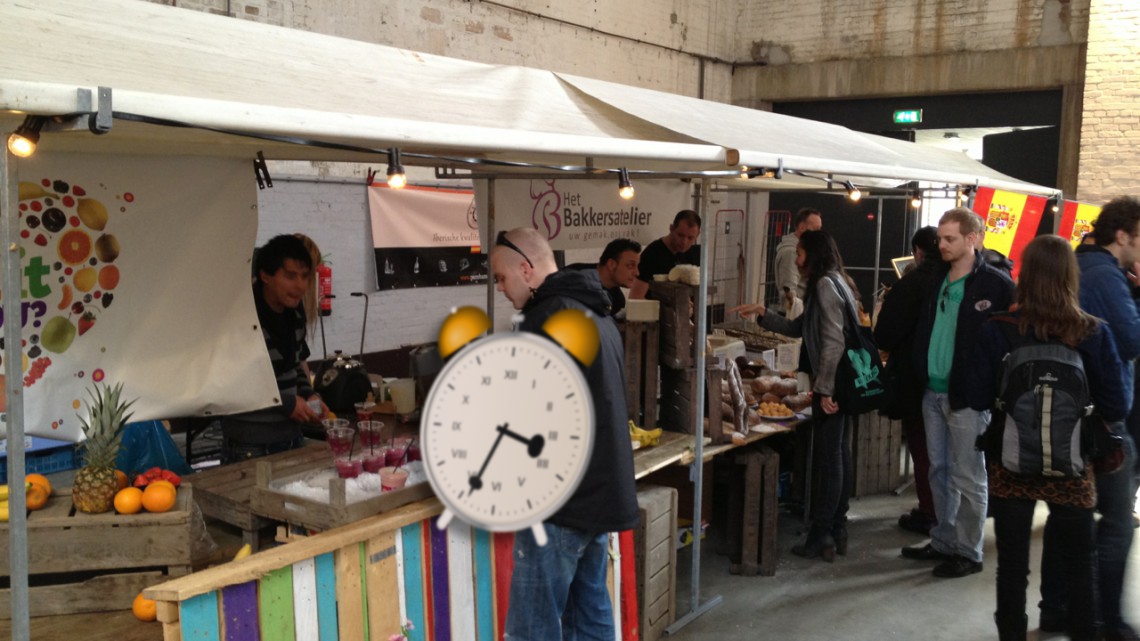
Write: 3:34
